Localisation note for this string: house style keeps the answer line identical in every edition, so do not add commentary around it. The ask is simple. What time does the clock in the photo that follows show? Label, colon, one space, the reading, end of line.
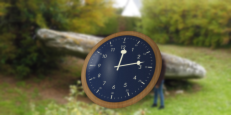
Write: 12:13
